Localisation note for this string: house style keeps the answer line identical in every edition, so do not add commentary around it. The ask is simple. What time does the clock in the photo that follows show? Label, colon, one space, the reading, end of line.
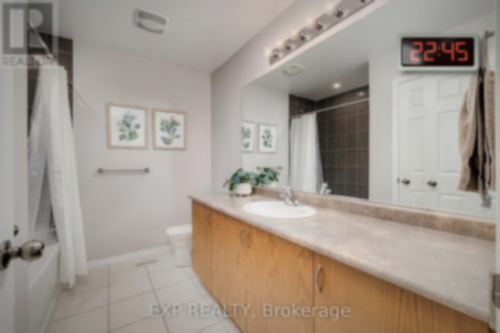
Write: 22:45
